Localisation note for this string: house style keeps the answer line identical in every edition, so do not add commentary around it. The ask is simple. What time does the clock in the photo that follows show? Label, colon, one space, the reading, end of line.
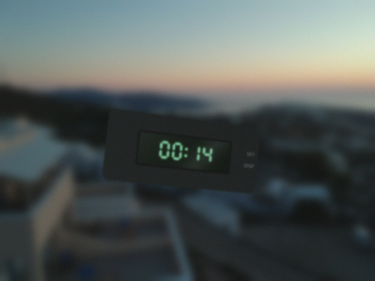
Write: 0:14
